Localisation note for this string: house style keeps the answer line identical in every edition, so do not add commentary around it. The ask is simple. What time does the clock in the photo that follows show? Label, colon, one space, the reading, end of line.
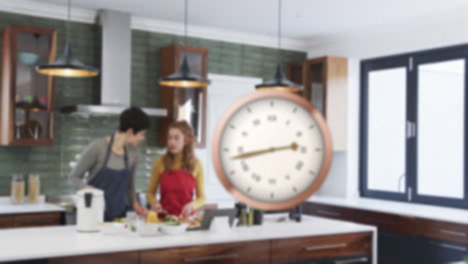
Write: 2:43
